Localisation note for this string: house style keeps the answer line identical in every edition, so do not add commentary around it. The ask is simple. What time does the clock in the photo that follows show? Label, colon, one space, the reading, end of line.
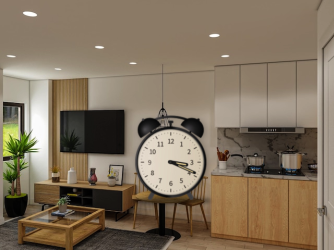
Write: 3:19
